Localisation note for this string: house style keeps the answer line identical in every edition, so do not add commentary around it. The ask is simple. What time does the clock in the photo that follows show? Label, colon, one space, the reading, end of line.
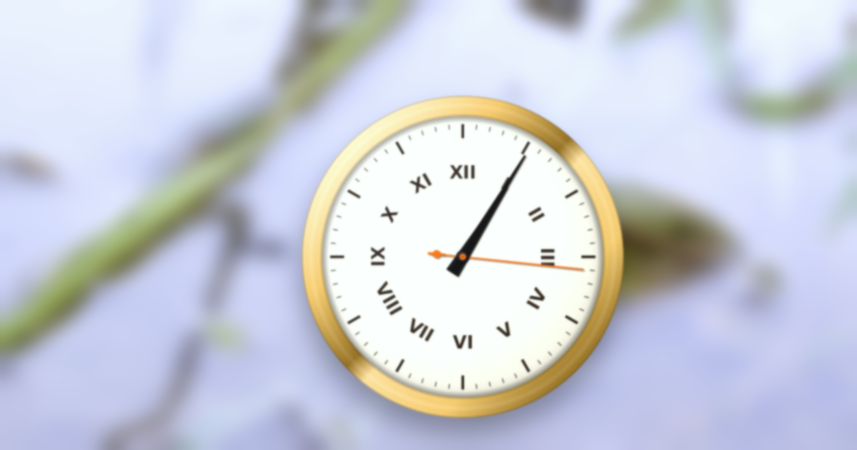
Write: 1:05:16
